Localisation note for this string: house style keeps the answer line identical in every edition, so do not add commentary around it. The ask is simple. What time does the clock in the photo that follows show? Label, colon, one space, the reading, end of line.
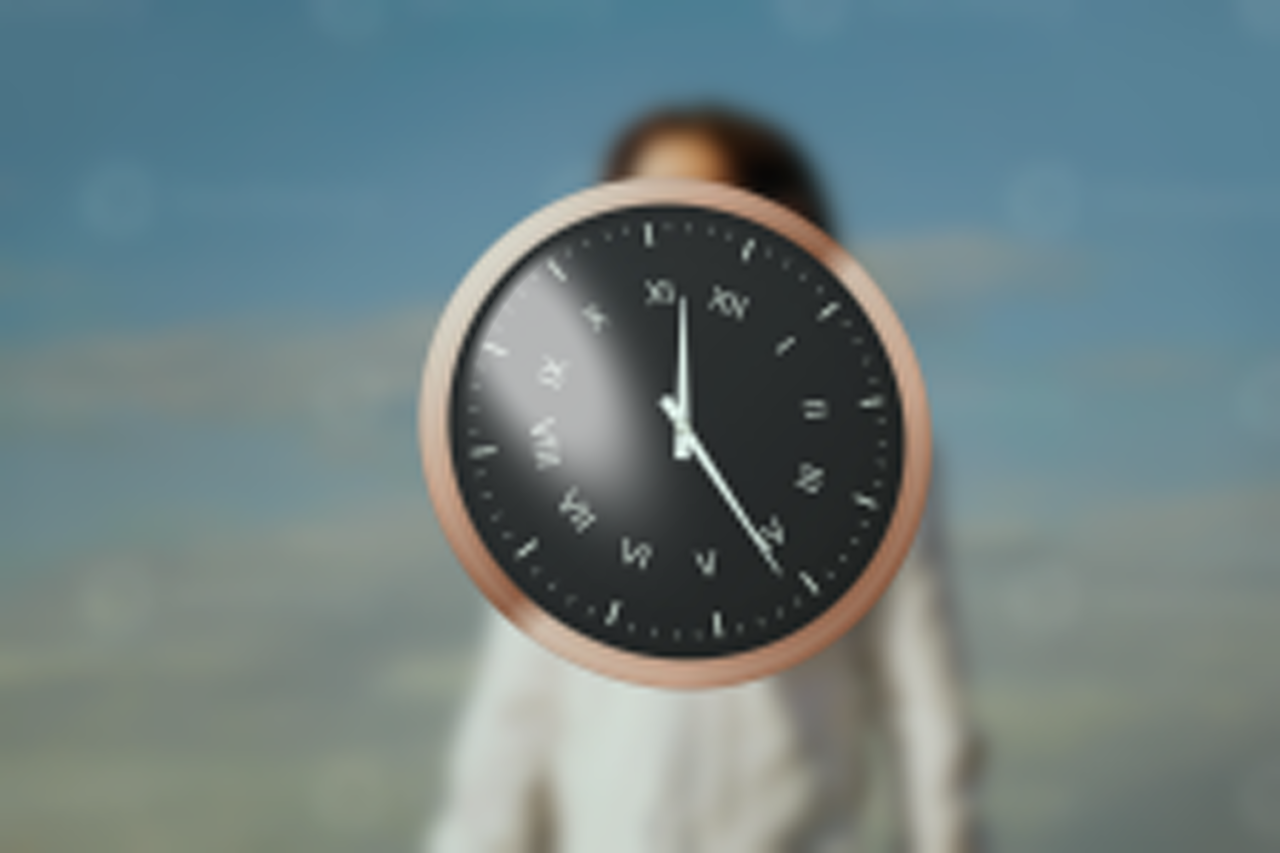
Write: 11:21
